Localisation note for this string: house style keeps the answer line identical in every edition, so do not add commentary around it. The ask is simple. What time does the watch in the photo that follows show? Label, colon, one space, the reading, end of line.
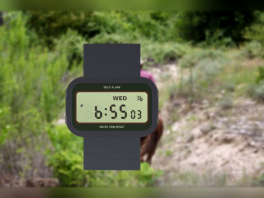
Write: 6:55:03
